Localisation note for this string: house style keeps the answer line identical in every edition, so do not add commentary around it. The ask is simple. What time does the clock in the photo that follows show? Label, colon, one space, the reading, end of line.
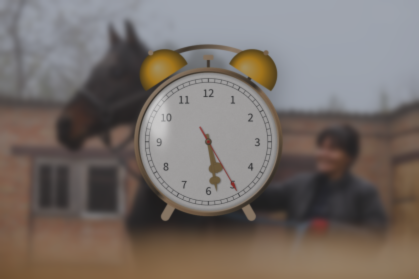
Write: 5:28:25
